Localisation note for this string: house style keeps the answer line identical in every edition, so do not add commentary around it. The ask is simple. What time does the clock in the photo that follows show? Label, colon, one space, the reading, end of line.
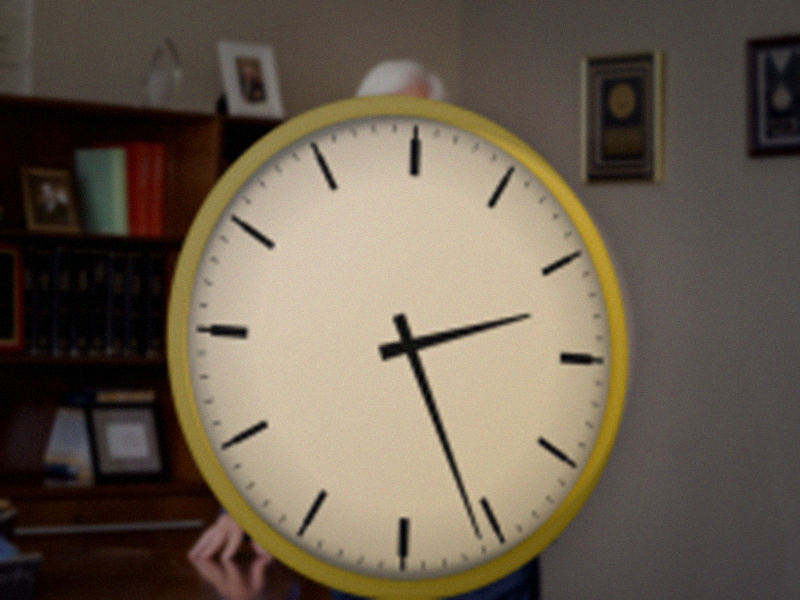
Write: 2:26
